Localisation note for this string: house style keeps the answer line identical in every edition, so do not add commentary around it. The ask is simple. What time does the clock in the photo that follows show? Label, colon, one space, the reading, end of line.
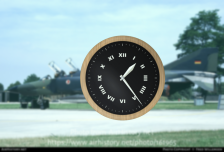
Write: 1:24
